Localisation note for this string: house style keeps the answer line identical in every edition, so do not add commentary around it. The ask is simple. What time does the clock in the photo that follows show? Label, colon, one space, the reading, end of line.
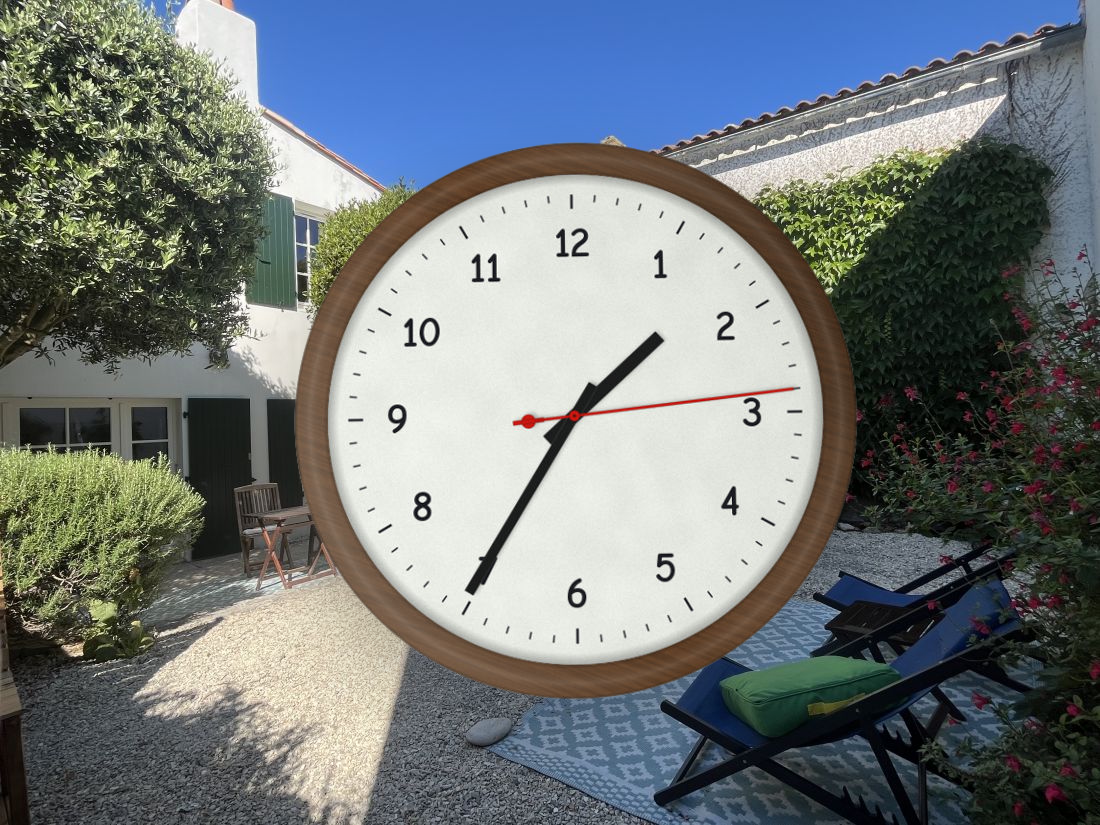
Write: 1:35:14
